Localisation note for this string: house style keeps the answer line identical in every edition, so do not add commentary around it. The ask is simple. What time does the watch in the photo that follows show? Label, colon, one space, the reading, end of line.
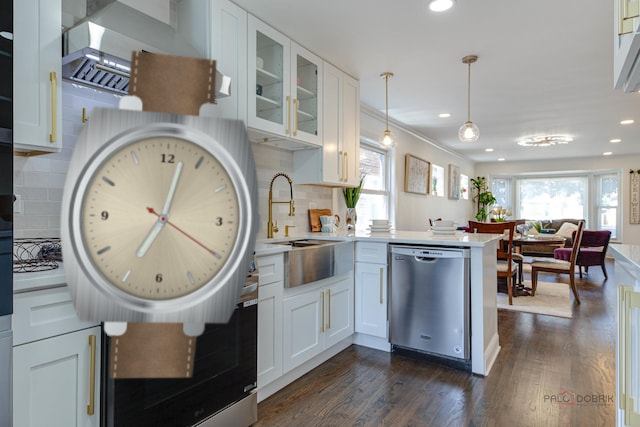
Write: 7:02:20
